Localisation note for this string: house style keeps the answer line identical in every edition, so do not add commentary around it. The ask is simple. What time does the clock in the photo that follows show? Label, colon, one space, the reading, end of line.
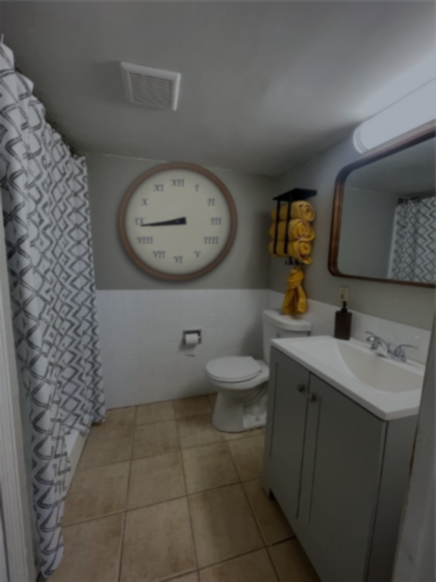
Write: 8:44
